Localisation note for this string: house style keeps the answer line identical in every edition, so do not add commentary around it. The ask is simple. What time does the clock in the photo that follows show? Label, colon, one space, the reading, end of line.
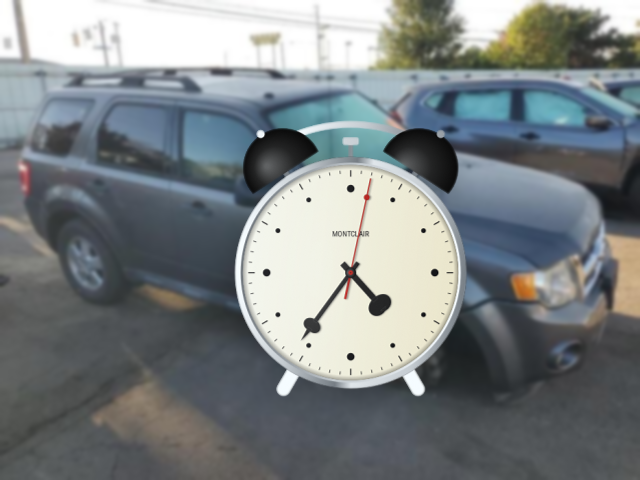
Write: 4:36:02
